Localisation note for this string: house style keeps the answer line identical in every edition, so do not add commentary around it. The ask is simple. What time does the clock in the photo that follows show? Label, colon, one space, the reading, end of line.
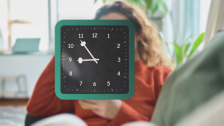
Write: 8:54
